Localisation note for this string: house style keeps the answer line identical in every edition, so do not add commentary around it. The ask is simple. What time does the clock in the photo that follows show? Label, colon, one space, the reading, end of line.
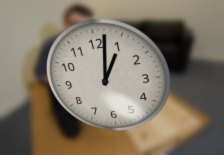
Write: 1:02
